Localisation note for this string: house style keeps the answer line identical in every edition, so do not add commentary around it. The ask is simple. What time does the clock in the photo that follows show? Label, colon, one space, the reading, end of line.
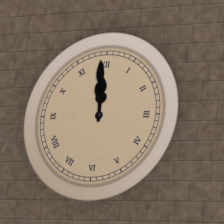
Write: 11:59
